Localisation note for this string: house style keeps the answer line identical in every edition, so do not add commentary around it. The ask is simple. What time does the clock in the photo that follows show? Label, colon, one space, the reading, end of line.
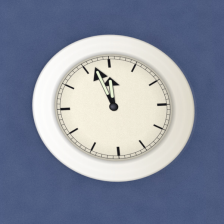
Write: 11:57
